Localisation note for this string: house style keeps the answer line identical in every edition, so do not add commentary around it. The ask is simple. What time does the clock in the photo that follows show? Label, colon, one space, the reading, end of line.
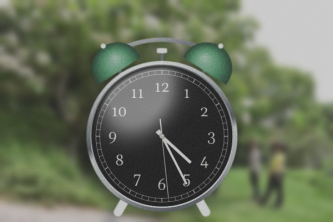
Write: 4:25:29
